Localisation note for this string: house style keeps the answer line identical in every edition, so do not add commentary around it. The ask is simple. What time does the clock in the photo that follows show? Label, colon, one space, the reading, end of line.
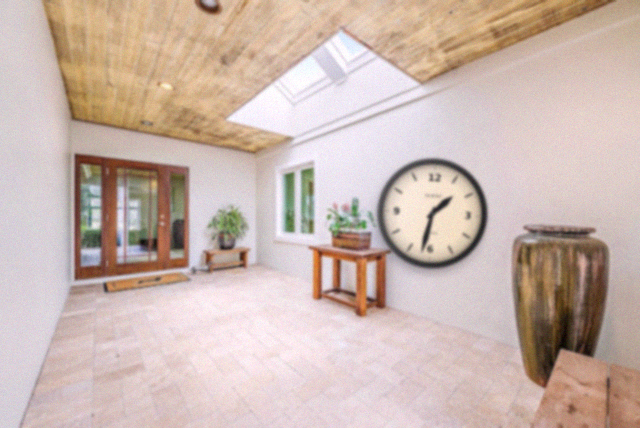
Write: 1:32
